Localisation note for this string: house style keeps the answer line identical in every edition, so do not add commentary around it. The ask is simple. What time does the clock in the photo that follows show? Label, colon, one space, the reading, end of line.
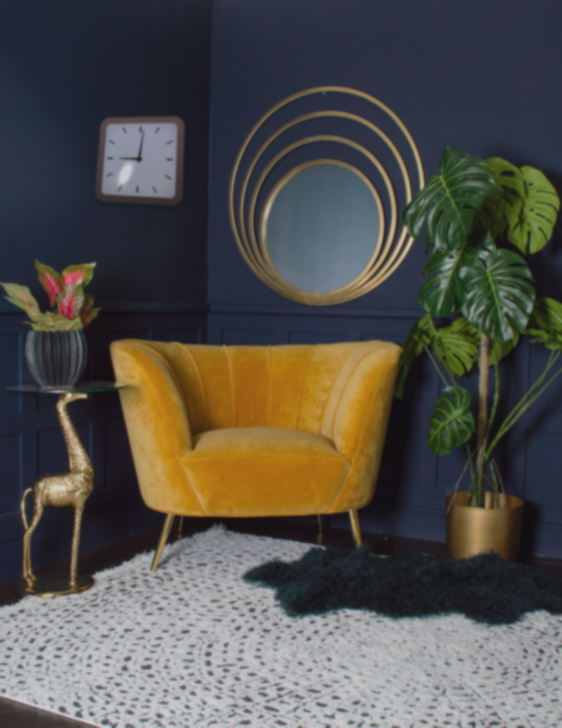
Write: 9:01
